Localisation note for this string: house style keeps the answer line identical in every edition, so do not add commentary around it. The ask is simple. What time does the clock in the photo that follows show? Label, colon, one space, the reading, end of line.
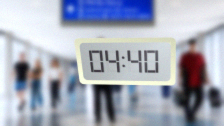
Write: 4:40
